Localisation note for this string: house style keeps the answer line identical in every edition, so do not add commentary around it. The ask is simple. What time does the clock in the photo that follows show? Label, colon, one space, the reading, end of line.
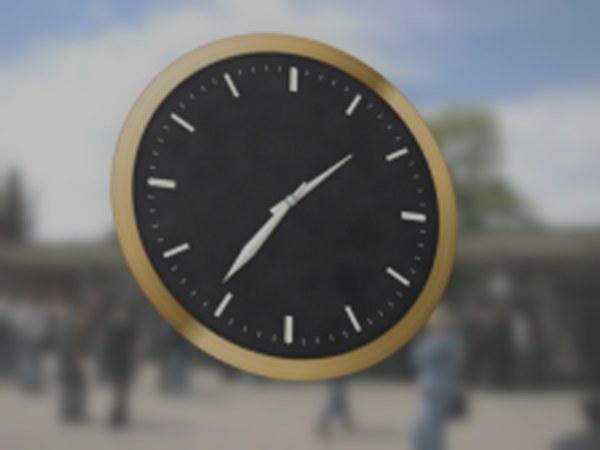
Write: 1:36
